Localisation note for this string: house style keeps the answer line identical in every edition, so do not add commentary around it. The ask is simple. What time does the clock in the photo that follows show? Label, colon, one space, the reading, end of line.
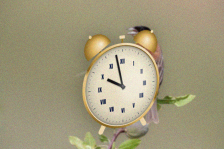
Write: 9:58
